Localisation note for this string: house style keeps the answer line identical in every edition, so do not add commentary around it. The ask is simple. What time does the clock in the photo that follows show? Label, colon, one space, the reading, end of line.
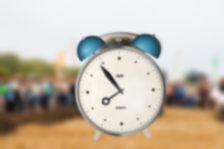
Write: 7:54
